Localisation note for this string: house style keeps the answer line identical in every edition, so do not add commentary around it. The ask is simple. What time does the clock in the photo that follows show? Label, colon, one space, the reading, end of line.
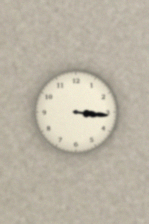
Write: 3:16
